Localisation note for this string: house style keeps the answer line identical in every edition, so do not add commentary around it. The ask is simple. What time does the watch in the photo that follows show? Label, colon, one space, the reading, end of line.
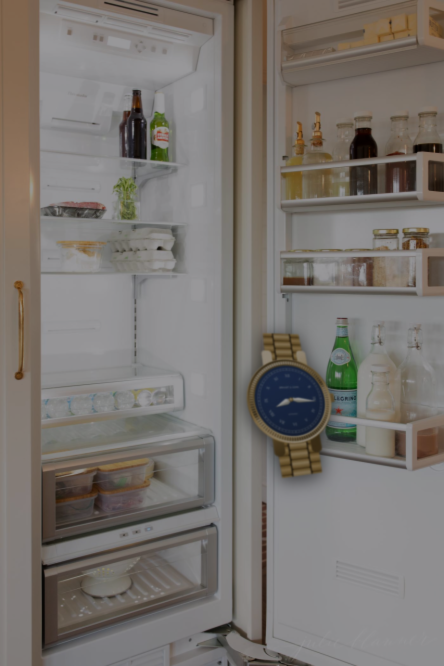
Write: 8:16
